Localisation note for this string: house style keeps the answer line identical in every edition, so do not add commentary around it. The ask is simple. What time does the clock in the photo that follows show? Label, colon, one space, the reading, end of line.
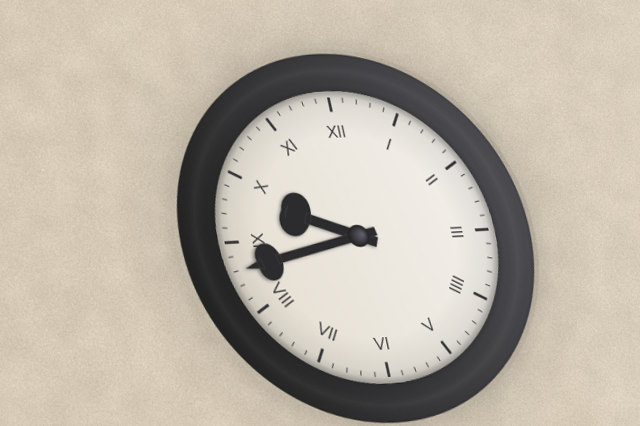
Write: 9:43
